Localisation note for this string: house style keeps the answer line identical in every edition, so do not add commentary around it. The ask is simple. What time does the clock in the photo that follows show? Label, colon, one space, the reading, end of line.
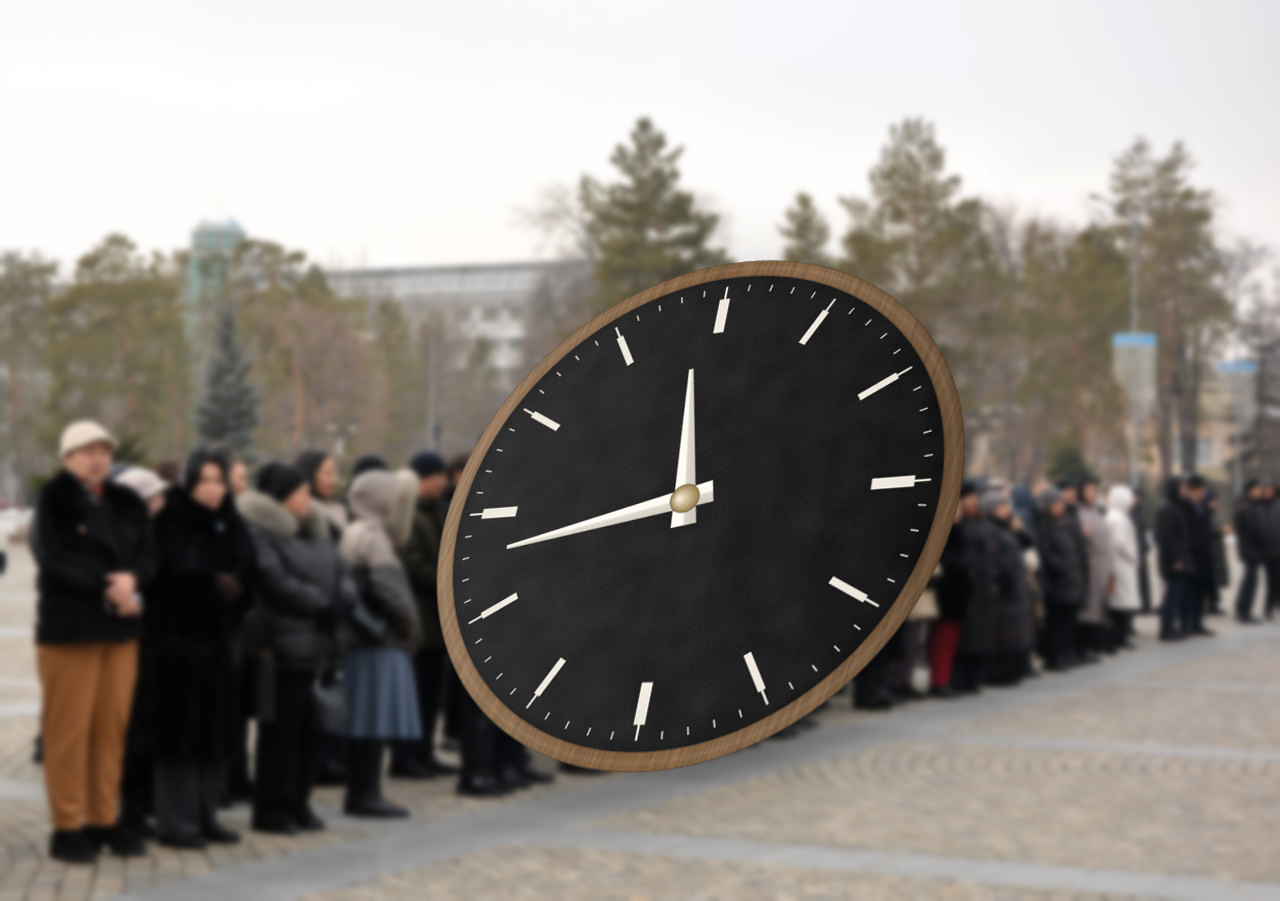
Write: 11:43
